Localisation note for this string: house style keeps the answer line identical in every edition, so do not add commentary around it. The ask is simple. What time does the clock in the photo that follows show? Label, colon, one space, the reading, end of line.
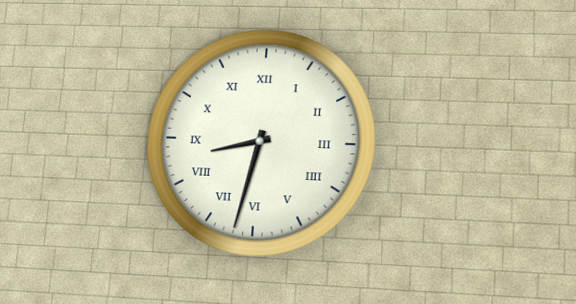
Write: 8:32
